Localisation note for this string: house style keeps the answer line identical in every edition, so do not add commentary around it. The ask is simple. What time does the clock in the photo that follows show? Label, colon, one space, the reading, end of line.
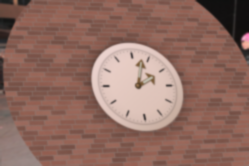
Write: 2:03
